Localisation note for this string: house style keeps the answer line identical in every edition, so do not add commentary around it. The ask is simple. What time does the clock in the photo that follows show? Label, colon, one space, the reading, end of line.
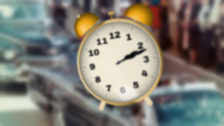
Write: 2:12
